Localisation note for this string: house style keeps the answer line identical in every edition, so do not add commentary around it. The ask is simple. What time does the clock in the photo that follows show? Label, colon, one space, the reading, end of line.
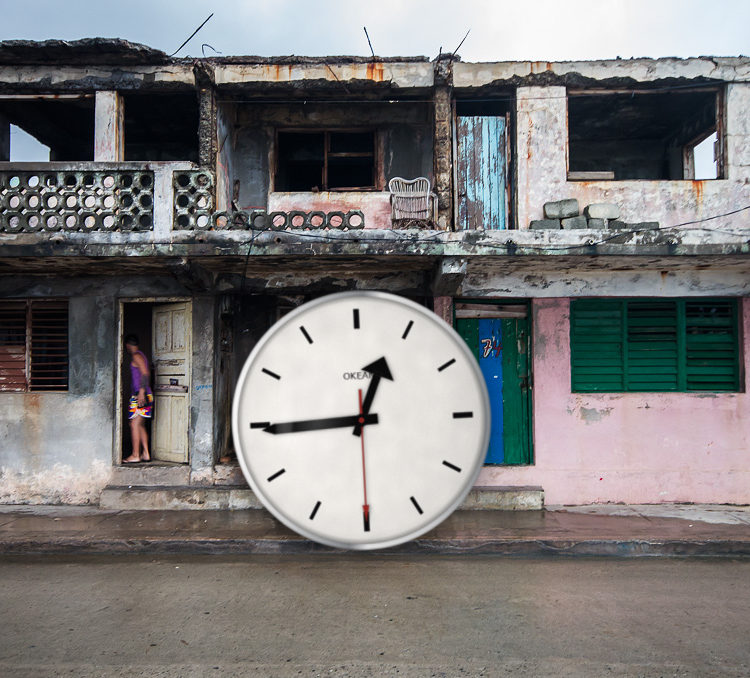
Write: 12:44:30
